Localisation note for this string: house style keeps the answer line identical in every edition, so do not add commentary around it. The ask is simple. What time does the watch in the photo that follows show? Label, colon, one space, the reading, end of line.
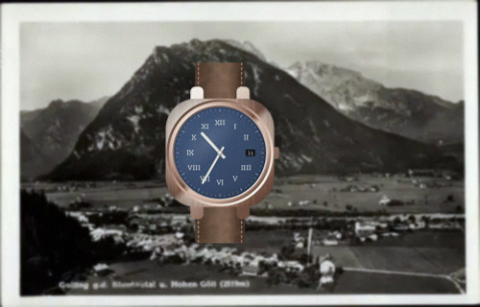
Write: 10:35
